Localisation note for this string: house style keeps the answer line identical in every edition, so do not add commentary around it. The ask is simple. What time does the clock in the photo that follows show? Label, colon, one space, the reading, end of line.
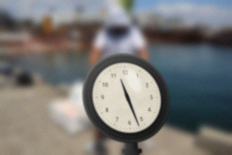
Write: 11:27
